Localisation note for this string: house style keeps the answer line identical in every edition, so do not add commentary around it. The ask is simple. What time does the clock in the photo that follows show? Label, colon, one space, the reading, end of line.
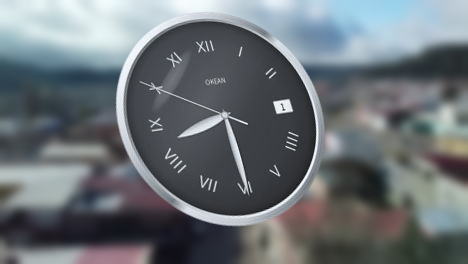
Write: 8:29:50
